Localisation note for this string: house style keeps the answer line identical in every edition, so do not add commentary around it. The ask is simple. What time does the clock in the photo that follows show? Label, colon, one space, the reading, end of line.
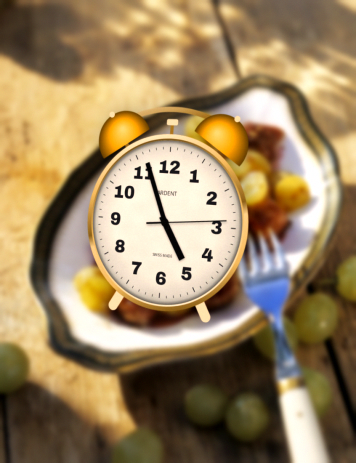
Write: 4:56:14
